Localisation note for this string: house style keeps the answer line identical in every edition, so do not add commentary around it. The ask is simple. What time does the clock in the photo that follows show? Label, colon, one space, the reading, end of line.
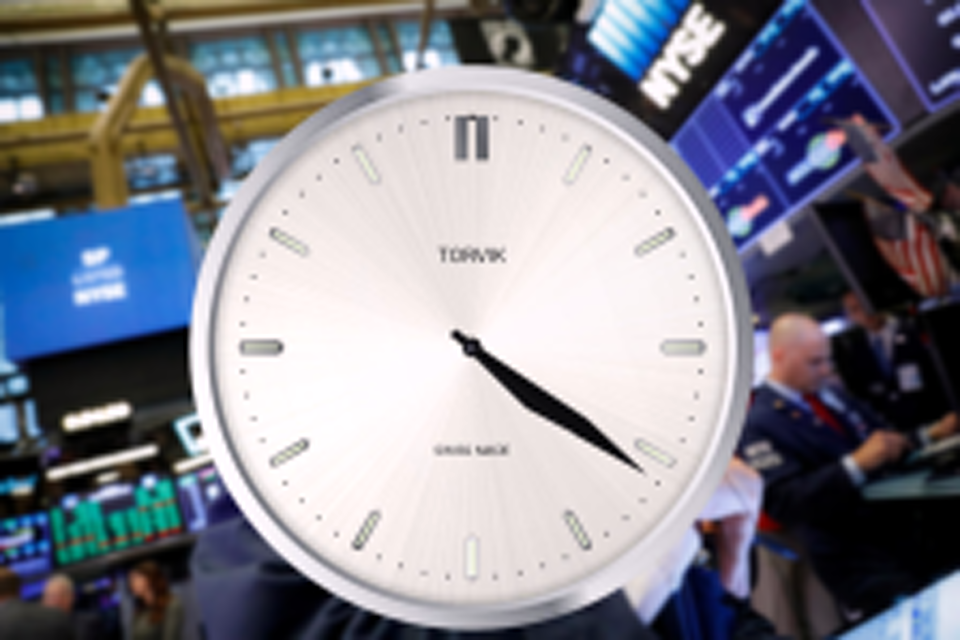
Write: 4:21
